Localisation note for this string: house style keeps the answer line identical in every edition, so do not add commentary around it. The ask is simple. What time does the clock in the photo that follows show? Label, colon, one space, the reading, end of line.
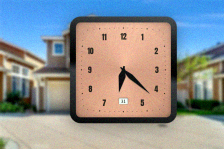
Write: 6:22
